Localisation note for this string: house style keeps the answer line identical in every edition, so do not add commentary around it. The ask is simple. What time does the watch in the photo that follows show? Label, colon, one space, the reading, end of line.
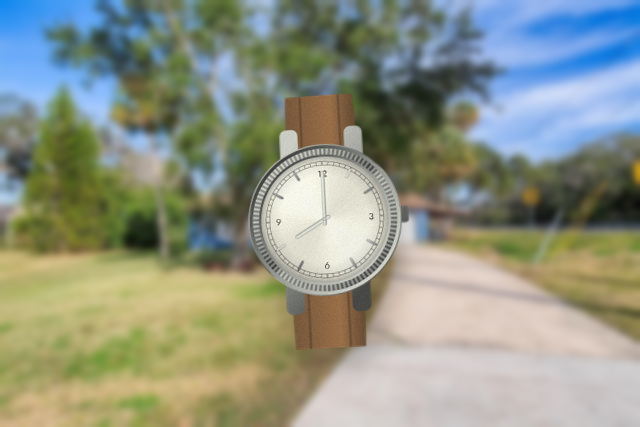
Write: 8:00
